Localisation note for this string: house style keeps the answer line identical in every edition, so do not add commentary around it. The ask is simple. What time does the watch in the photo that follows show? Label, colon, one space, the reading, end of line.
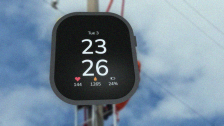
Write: 23:26
